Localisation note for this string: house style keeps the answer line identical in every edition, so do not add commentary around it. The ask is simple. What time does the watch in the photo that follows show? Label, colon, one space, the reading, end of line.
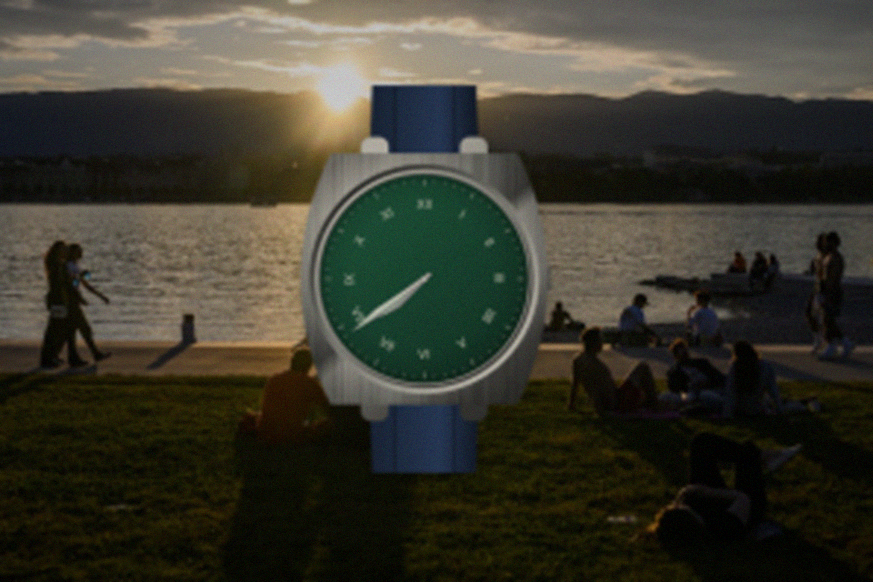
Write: 7:39
